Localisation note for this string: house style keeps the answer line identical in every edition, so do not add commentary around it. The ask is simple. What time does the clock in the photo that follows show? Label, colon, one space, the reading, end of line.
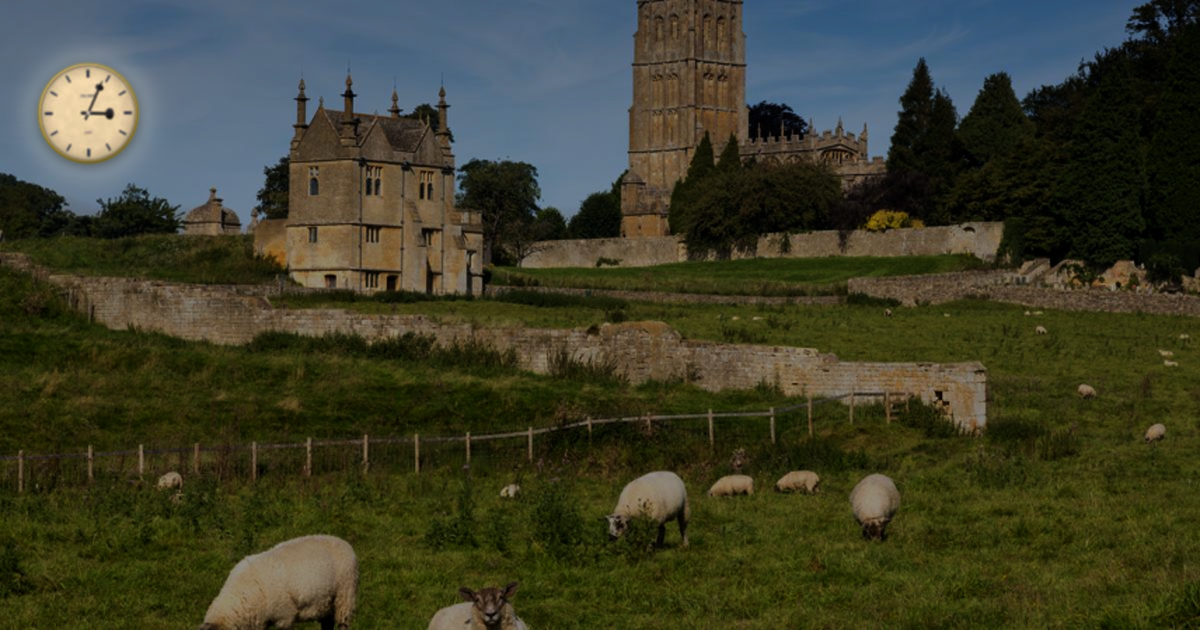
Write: 3:04
